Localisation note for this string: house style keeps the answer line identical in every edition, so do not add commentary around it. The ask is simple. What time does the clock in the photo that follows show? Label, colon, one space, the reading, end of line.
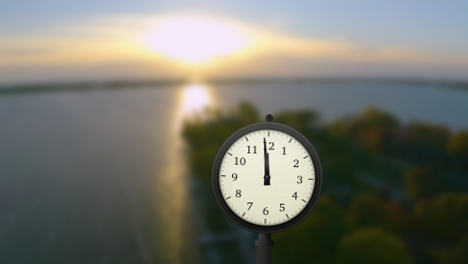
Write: 11:59
